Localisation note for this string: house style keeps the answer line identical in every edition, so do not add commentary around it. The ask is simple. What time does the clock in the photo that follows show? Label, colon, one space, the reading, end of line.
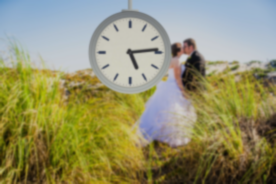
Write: 5:14
